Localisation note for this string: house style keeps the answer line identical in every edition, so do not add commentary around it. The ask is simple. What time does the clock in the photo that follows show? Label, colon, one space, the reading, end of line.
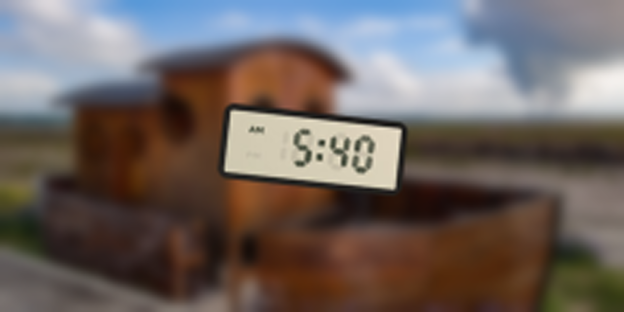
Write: 5:40
